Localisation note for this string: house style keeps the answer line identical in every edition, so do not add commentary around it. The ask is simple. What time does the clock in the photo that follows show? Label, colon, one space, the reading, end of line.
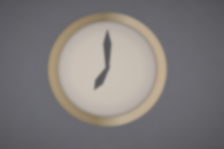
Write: 7:00
